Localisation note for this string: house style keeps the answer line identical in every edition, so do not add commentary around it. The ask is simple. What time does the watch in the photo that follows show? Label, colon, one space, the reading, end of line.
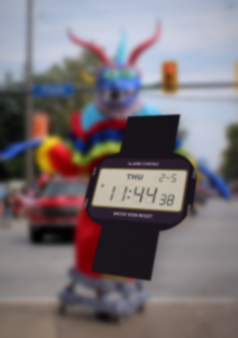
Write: 11:44:38
